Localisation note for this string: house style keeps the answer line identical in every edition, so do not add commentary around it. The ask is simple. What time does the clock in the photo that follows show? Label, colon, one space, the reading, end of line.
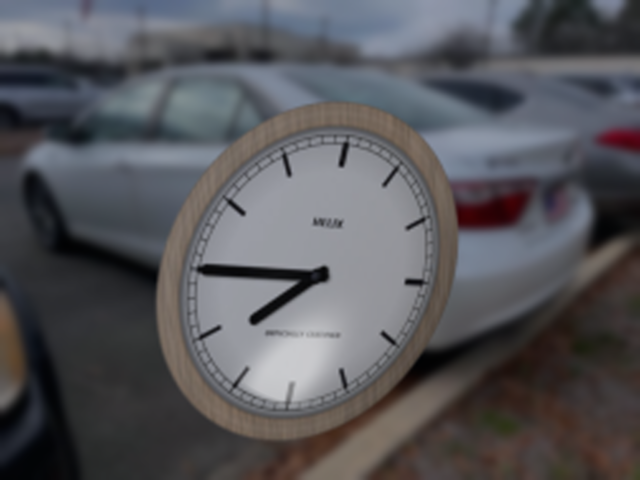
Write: 7:45
